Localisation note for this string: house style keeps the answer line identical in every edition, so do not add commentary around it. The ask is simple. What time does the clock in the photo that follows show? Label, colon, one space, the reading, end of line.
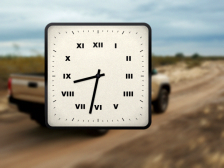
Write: 8:32
